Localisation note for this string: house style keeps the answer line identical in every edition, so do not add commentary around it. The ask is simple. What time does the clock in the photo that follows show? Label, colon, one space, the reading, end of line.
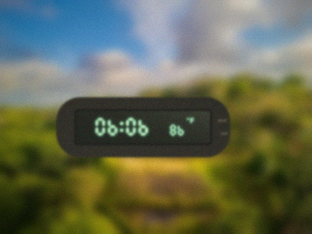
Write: 6:06
